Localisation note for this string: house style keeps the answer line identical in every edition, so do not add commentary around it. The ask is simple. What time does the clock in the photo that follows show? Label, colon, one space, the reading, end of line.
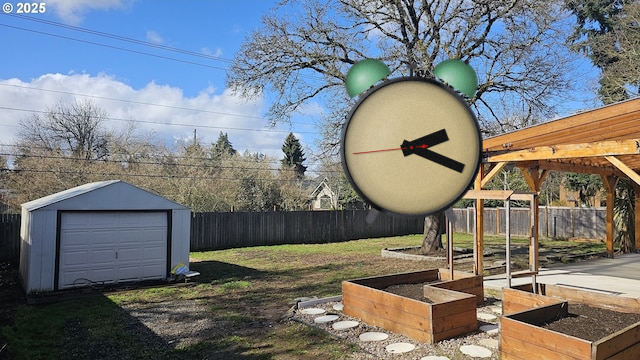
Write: 2:18:44
